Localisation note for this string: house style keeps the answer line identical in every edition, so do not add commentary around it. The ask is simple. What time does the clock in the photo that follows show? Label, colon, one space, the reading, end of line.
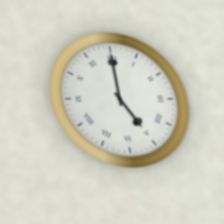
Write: 5:00
